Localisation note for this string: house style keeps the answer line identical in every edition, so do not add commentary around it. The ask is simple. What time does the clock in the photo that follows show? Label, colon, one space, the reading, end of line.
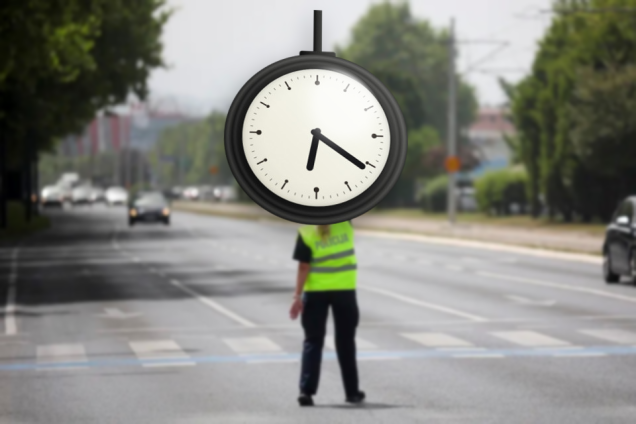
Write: 6:21
